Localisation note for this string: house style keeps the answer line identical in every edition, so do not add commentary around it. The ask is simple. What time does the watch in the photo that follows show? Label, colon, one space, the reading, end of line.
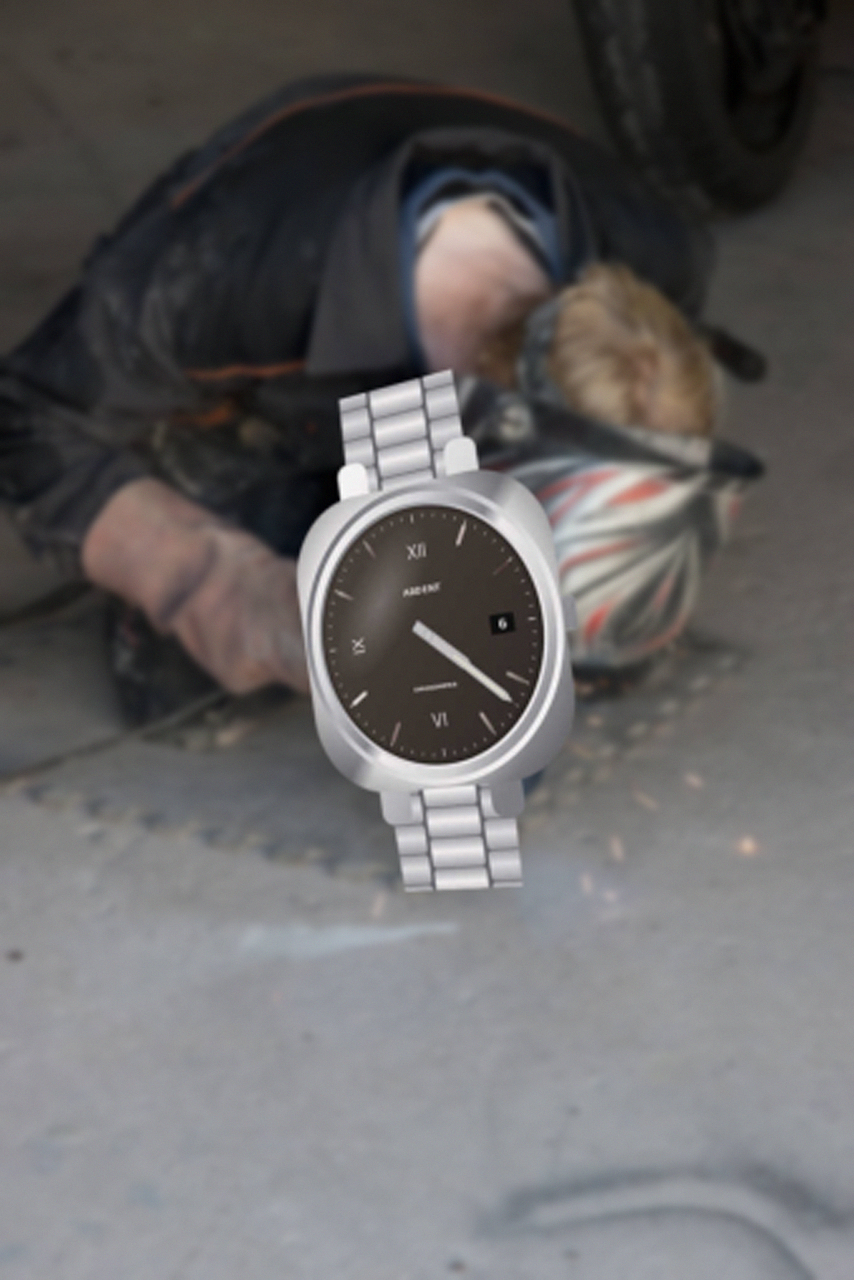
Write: 4:22
